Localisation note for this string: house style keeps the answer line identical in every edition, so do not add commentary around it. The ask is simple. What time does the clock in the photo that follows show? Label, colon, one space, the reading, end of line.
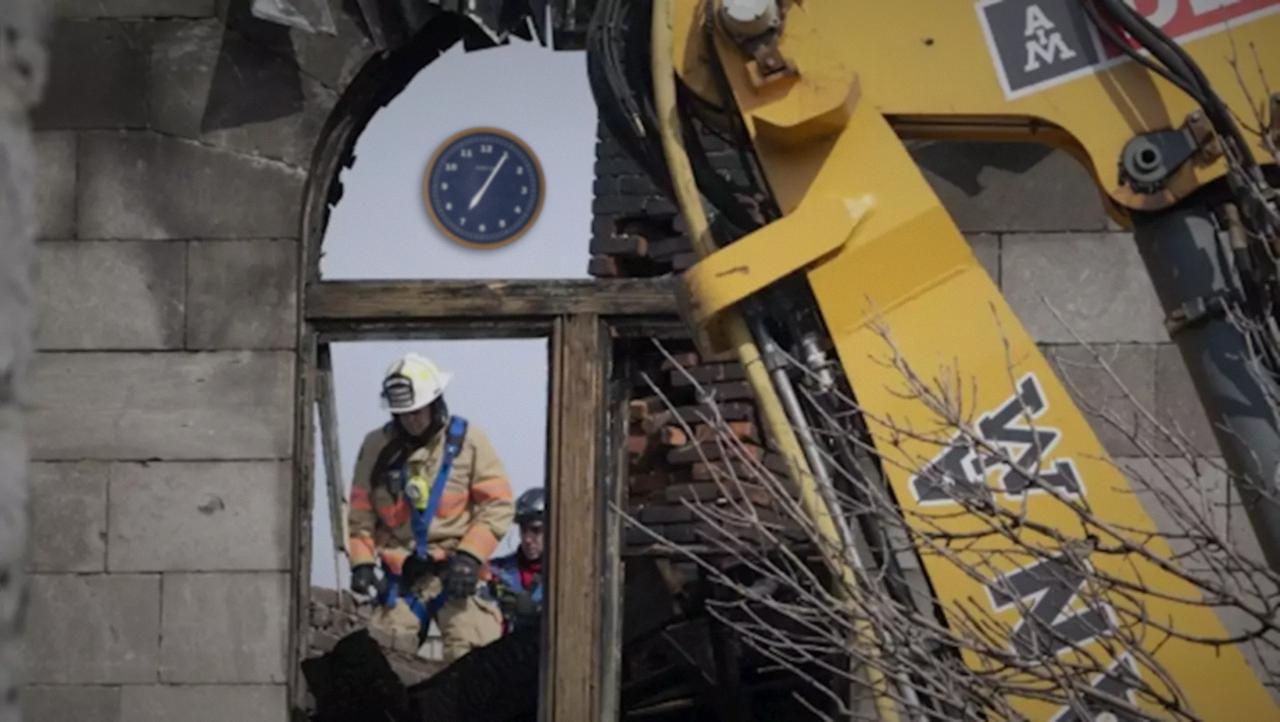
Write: 7:05
